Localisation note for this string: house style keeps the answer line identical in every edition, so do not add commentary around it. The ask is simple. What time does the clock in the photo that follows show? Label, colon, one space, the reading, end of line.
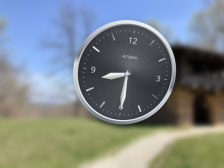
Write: 8:30
